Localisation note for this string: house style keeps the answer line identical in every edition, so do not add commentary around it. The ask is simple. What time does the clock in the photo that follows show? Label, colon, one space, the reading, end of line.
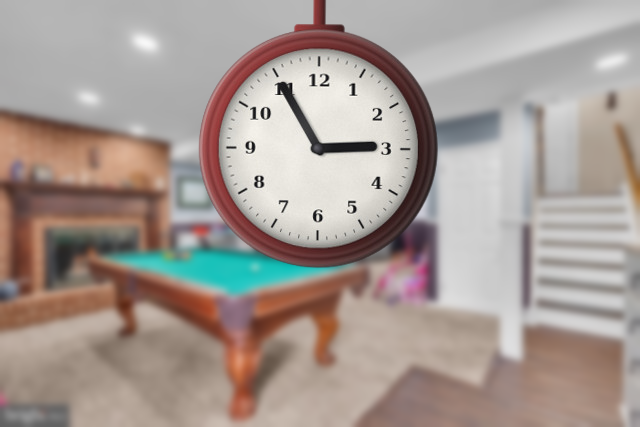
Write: 2:55
